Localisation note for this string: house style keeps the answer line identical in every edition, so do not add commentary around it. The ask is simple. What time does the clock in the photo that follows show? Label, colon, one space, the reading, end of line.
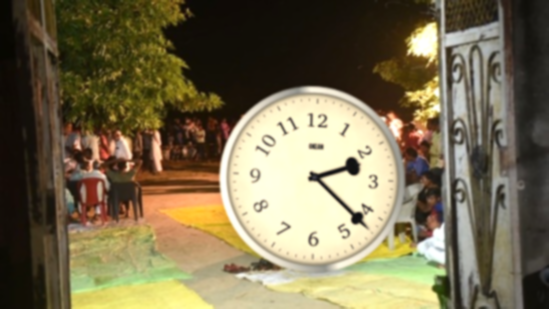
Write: 2:22
